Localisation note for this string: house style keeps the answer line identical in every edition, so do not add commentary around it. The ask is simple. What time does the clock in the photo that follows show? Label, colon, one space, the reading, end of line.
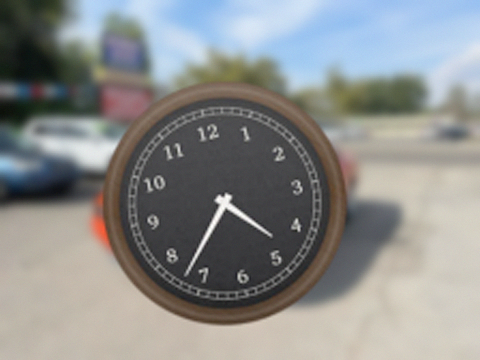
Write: 4:37
